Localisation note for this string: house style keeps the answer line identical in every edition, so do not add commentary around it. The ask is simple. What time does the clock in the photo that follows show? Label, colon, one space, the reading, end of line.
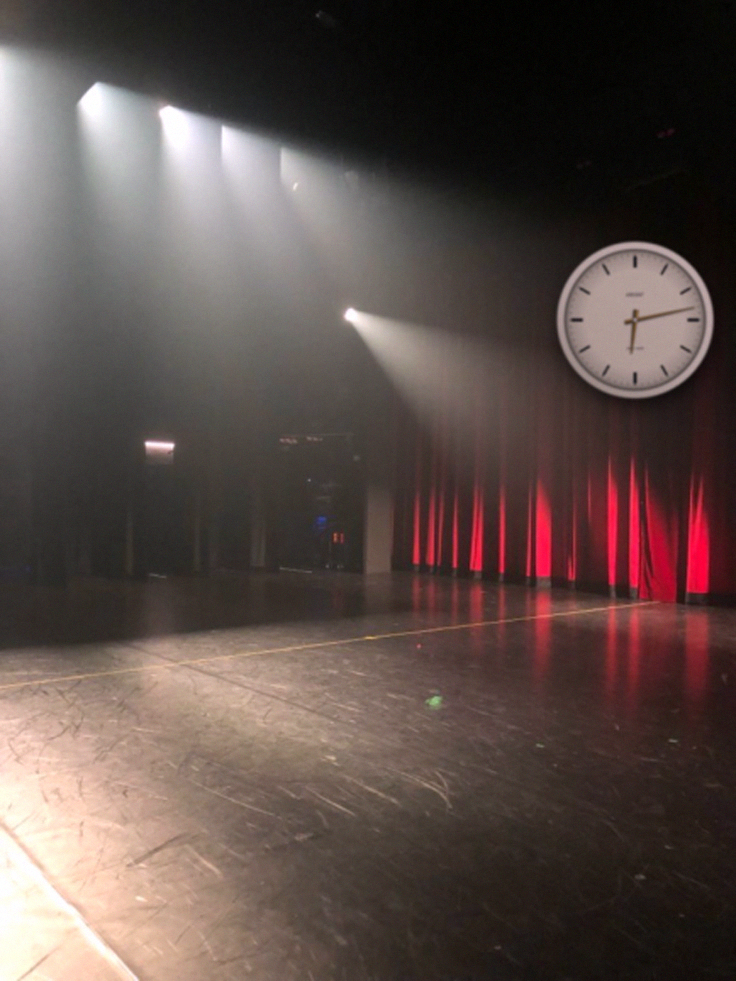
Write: 6:13
